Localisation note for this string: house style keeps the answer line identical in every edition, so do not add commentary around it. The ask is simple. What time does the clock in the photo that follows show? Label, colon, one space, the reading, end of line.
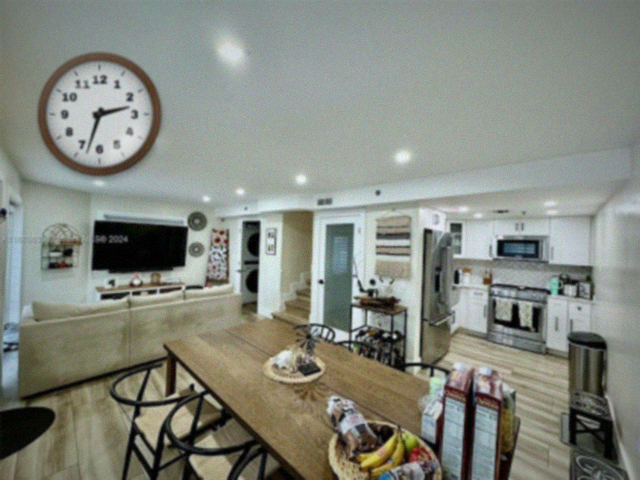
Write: 2:33
